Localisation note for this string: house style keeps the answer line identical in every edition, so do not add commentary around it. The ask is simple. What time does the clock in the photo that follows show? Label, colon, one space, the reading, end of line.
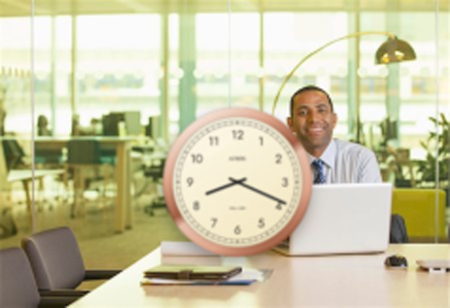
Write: 8:19
